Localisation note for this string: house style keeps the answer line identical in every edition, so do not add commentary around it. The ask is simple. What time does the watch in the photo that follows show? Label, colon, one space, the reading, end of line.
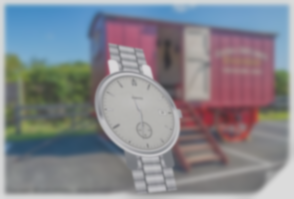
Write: 11:31
